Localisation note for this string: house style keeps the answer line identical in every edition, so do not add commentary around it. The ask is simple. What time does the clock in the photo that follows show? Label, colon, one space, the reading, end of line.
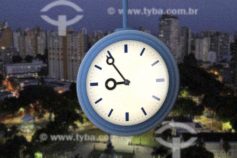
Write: 8:54
